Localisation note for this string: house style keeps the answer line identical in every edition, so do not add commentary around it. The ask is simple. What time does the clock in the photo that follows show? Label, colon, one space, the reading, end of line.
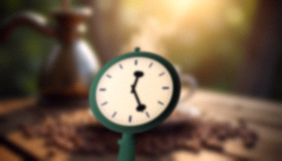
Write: 12:26
